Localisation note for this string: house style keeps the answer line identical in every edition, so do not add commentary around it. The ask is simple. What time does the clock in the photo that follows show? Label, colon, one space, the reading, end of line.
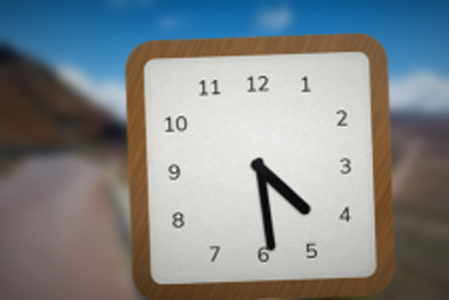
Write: 4:29
